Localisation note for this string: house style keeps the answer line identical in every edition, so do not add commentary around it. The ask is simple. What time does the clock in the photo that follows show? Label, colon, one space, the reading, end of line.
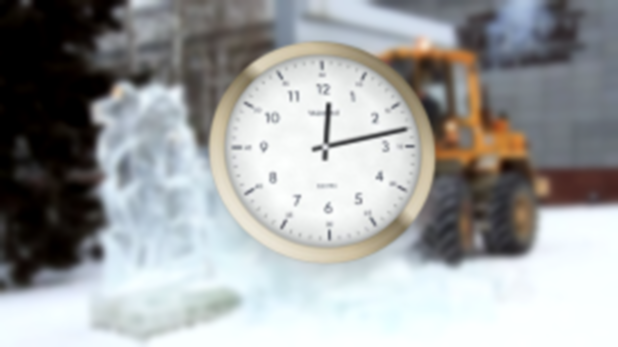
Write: 12:13
